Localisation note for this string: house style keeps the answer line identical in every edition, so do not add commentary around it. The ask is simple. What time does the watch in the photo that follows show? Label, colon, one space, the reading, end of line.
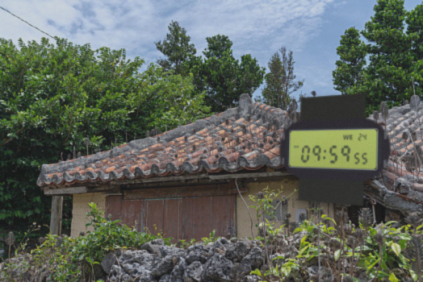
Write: 9:59:55
